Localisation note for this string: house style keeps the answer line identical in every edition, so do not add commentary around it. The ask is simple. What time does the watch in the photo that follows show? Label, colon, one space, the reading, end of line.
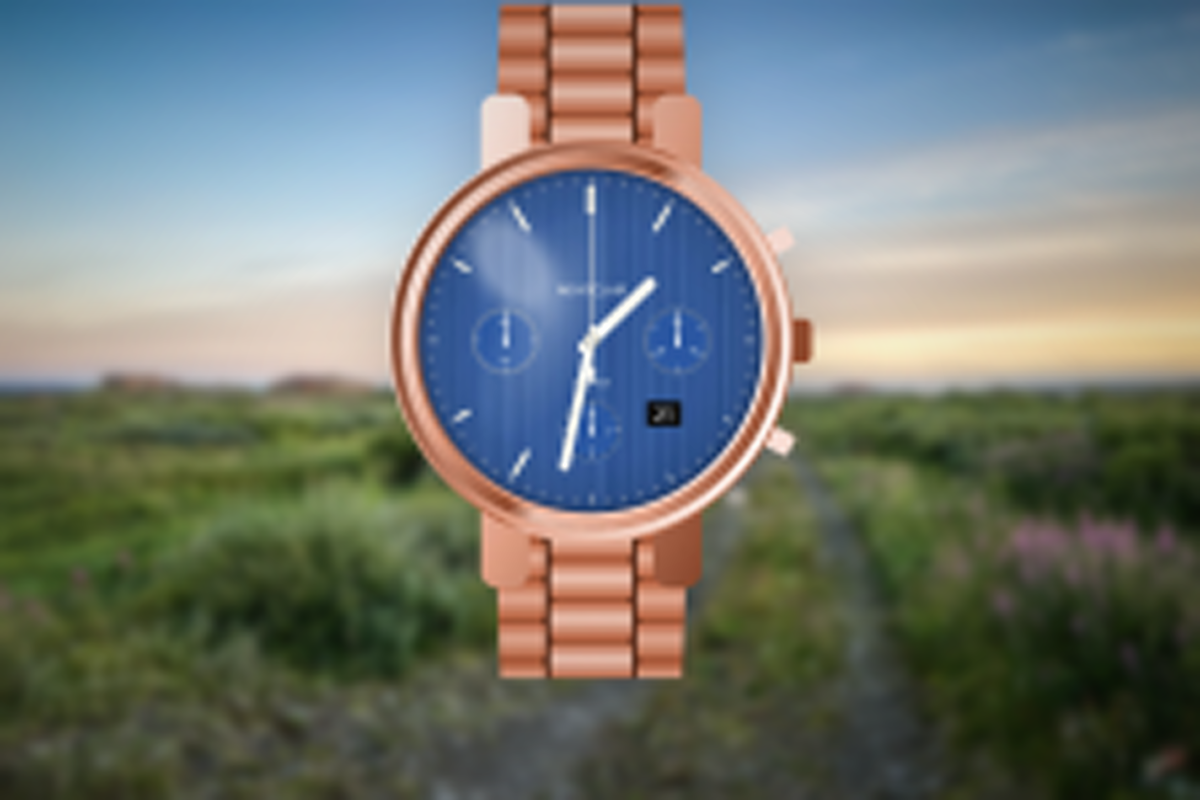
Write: 1:32
